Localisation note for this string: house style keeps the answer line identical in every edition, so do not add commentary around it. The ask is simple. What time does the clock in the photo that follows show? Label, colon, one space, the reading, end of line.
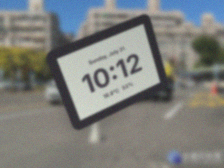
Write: 10:12
